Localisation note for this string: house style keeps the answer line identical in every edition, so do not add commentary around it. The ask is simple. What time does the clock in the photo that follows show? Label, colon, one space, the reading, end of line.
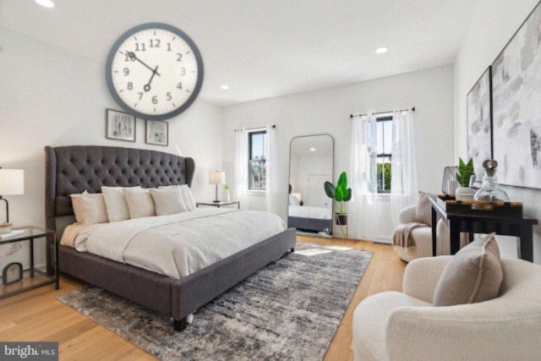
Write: 6:51
